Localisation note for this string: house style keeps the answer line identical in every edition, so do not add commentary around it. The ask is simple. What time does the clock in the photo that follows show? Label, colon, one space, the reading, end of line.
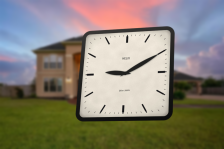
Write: 9:10
